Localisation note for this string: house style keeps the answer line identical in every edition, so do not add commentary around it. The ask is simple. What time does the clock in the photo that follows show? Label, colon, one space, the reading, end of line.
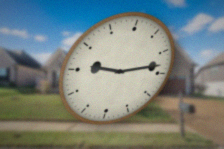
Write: 9:13
